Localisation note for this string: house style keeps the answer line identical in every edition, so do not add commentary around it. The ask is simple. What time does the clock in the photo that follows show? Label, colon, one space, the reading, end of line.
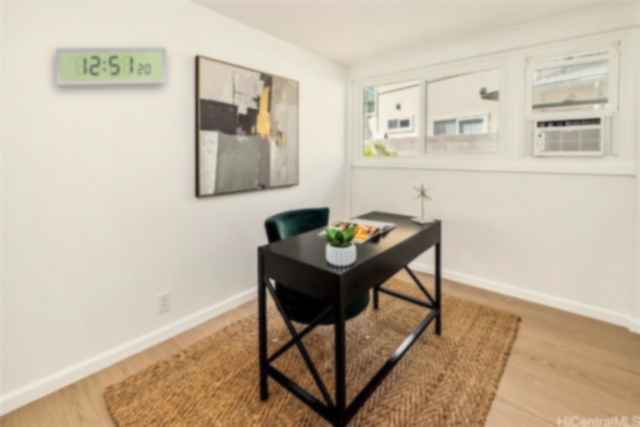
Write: 12:51
